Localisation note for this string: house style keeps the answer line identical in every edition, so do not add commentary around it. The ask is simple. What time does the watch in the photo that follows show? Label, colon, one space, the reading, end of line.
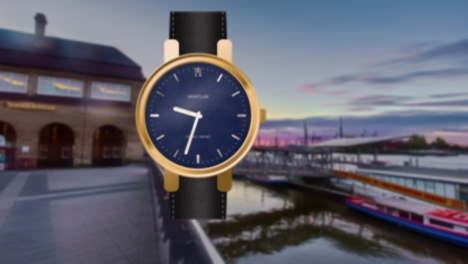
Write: 9:33
